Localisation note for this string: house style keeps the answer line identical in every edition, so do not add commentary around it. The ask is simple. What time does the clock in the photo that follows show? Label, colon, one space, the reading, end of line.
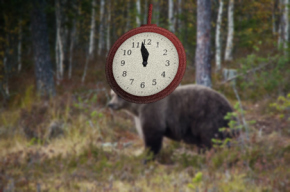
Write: 11:58
